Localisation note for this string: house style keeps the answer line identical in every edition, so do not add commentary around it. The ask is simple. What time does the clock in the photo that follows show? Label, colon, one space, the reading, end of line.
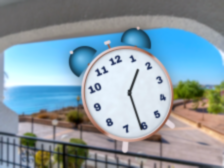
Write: 1:31
